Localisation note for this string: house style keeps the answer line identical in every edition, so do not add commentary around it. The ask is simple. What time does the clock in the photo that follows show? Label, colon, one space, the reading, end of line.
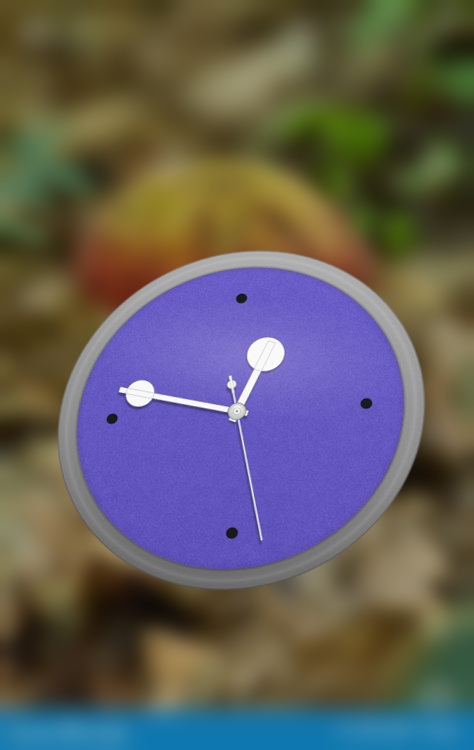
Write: 12:47:28
